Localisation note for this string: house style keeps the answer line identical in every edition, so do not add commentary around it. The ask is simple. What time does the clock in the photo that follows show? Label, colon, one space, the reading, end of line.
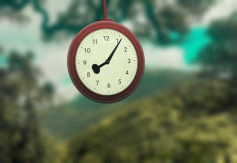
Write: 8:06
